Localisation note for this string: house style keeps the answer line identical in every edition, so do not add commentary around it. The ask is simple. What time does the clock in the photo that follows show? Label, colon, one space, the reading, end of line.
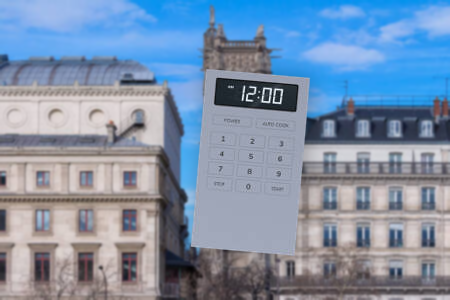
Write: 12:00
